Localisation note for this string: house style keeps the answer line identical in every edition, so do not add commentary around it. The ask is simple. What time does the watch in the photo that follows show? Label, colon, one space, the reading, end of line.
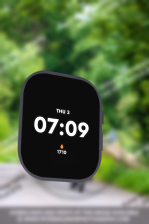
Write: 7:09
